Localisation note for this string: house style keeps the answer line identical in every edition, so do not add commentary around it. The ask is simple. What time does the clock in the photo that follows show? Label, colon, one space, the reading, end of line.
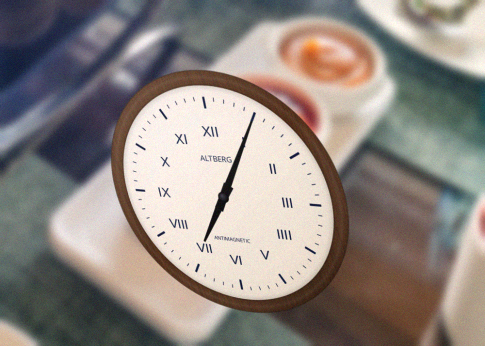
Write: 7:05
